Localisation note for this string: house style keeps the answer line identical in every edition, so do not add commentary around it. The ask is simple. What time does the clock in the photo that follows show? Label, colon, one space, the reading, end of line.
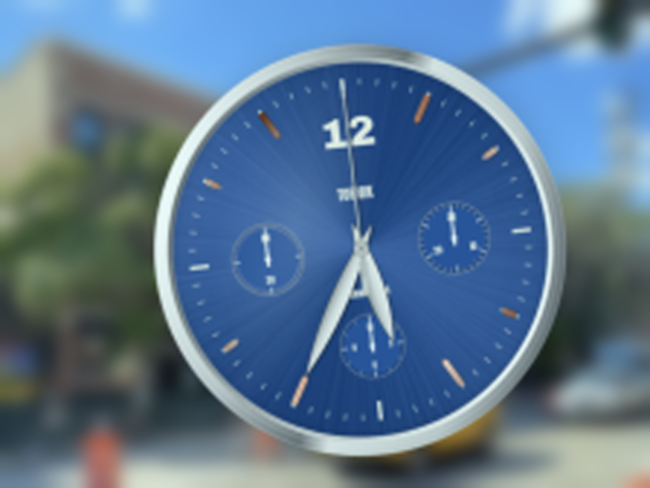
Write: 5:35
